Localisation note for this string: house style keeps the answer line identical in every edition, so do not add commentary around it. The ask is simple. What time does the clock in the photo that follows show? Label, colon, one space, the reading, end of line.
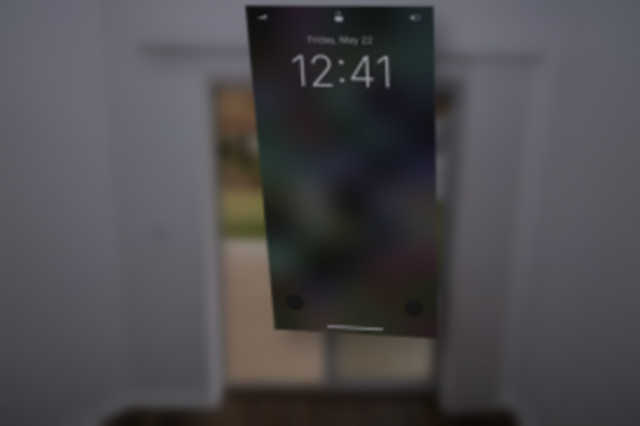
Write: 12:41
